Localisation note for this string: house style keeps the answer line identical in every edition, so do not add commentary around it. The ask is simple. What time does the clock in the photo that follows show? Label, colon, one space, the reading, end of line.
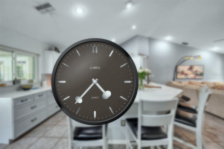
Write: 4:37
